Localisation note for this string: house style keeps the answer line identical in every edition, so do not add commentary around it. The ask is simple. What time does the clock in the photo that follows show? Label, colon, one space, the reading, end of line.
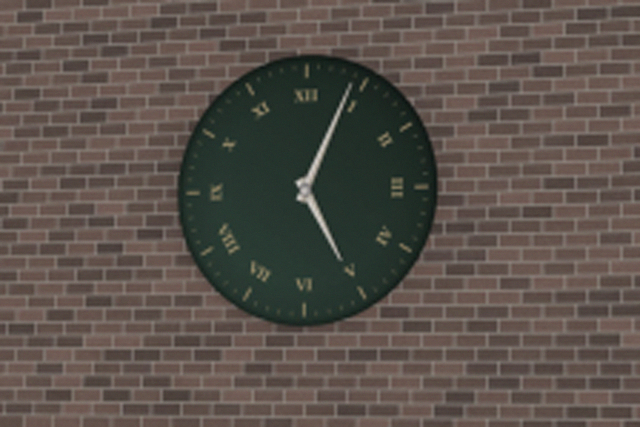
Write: 5:04
